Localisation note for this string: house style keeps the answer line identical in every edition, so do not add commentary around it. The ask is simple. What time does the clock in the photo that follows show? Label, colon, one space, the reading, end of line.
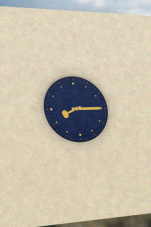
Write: 8:15
